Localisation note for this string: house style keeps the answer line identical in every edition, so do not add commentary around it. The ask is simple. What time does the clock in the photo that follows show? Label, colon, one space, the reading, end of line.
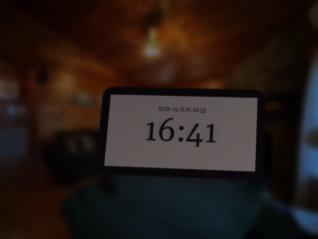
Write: 16:41
